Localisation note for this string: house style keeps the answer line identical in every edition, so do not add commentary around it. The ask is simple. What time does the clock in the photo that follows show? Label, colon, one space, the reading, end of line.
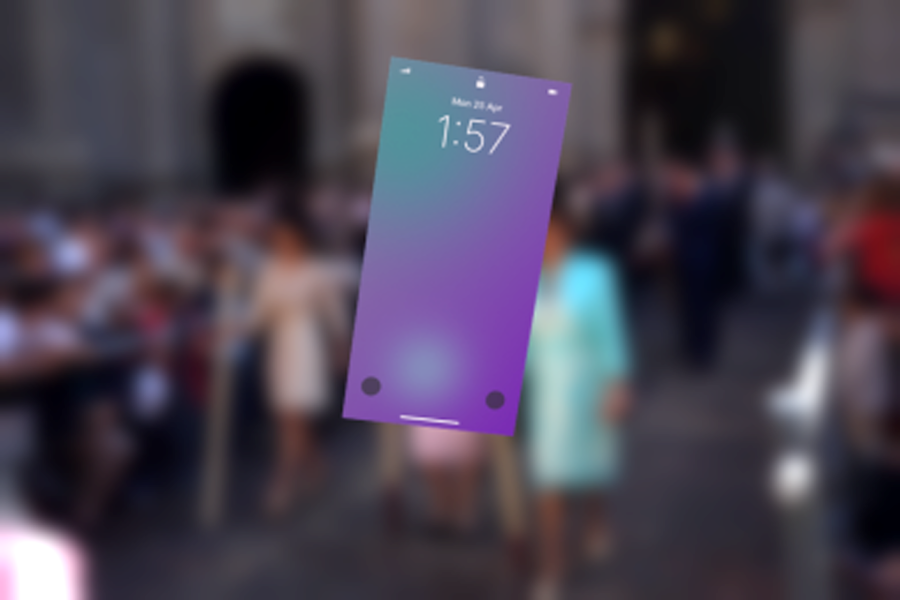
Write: 1:57
